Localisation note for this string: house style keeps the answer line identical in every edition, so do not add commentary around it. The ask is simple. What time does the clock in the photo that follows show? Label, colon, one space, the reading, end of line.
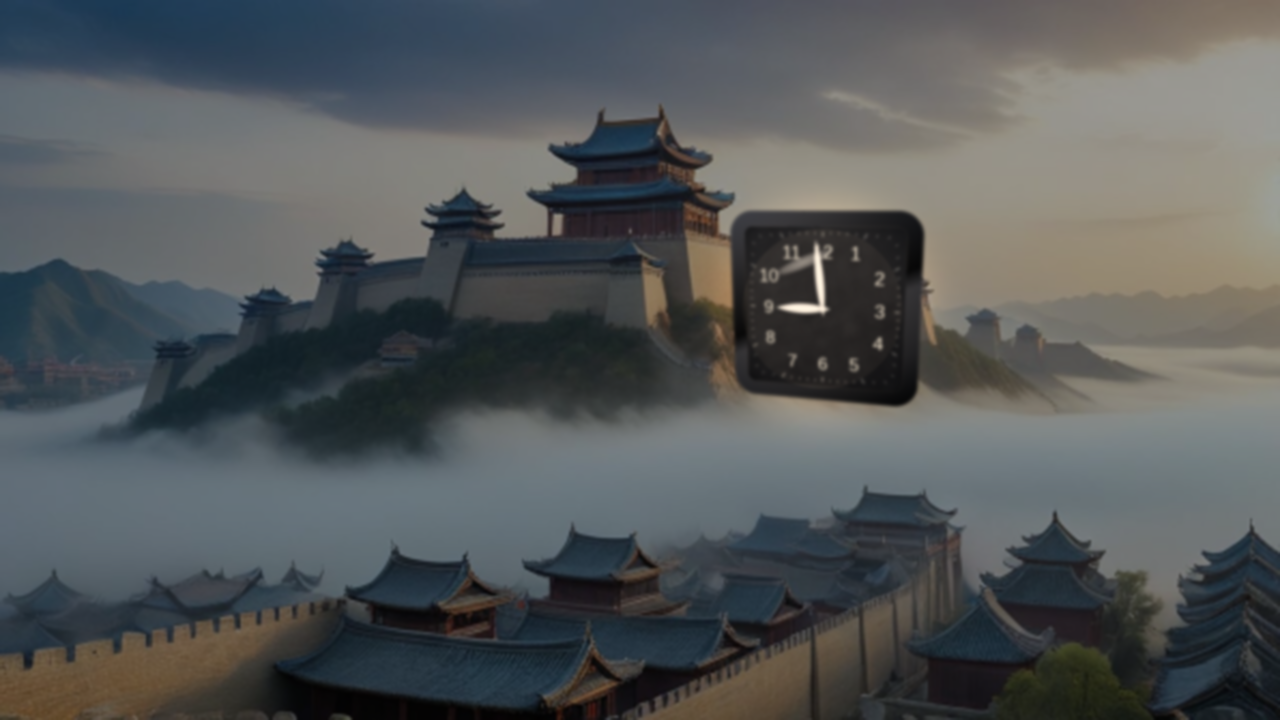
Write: 8:59
